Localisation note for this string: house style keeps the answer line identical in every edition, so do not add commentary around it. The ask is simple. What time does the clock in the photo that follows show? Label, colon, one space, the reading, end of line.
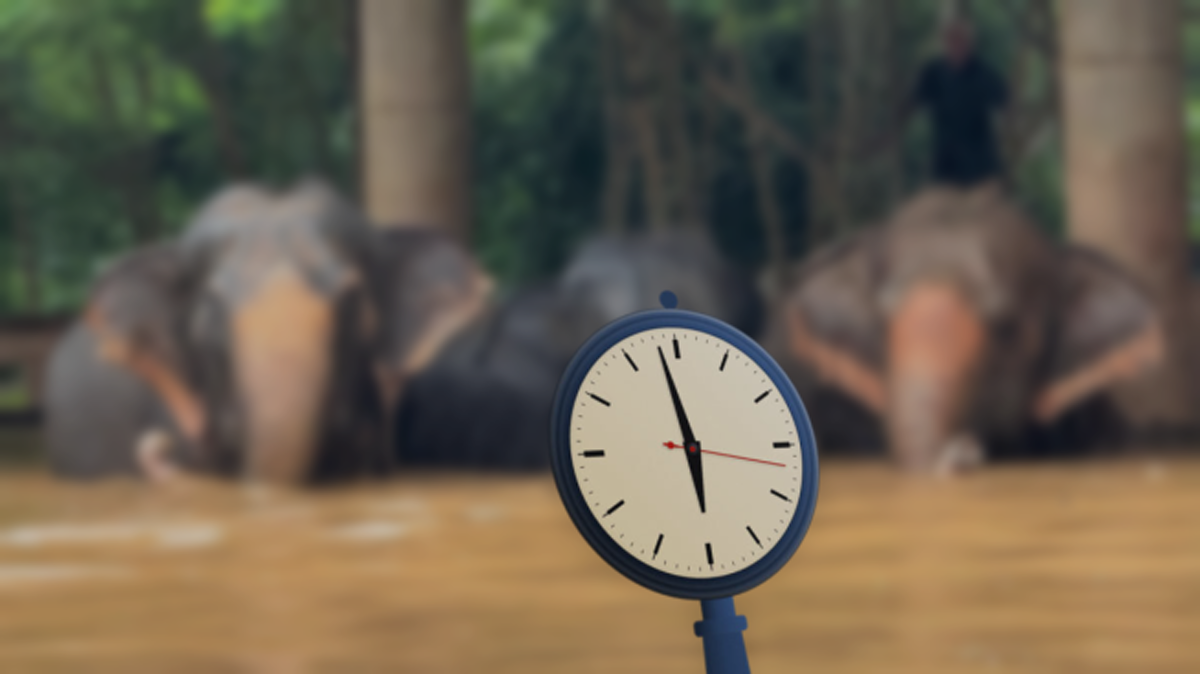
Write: 5:58:17
